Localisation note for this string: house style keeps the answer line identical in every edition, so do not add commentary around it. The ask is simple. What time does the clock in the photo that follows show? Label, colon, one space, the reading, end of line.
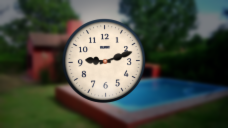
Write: 9:12
